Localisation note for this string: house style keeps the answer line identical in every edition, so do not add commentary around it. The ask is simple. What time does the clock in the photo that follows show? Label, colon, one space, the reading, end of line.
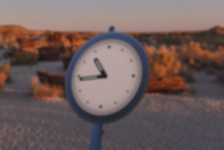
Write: 10:44
